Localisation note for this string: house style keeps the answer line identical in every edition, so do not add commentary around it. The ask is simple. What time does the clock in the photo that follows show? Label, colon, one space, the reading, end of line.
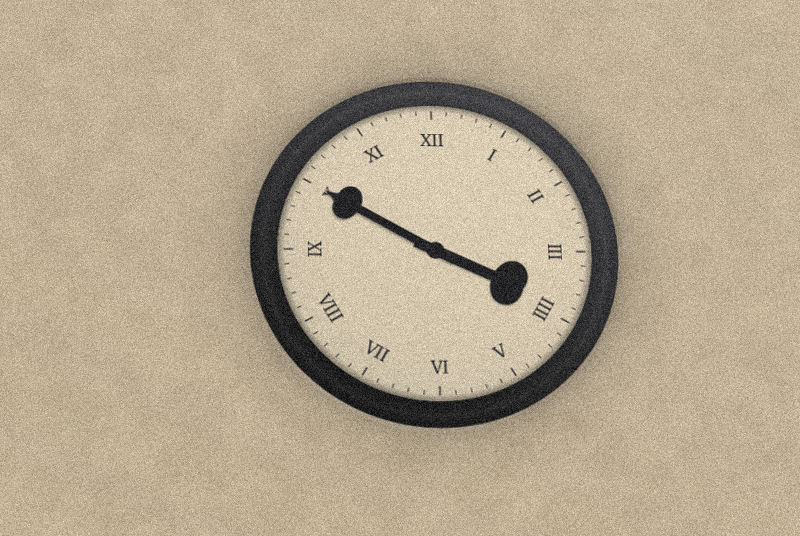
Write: 3:50
